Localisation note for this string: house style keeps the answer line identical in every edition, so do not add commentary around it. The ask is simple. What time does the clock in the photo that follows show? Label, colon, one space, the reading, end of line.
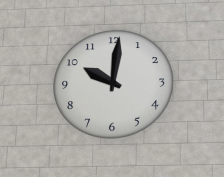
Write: 10:01
